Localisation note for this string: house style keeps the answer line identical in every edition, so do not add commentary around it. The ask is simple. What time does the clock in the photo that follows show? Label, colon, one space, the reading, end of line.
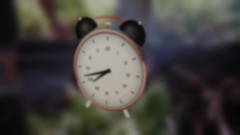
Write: 7:42
